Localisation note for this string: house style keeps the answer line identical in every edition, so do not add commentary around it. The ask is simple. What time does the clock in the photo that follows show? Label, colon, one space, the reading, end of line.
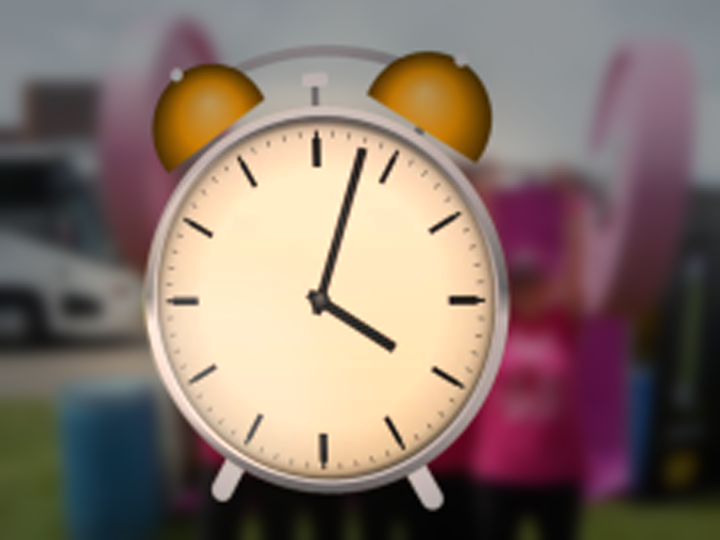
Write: 4:03
